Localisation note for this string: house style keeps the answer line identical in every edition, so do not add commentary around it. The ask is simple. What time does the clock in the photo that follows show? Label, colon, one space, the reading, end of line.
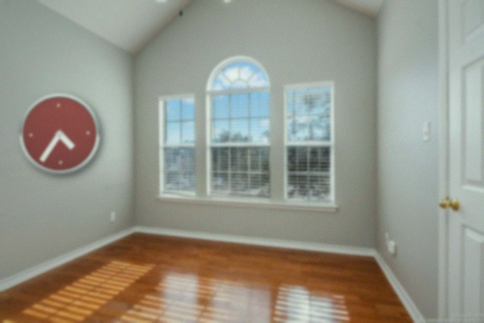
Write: 4:36
